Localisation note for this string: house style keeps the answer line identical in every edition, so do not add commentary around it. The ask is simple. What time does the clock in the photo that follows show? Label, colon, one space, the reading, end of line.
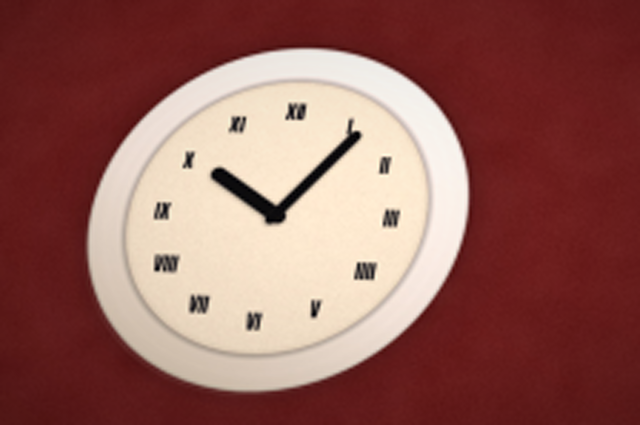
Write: 10:06
